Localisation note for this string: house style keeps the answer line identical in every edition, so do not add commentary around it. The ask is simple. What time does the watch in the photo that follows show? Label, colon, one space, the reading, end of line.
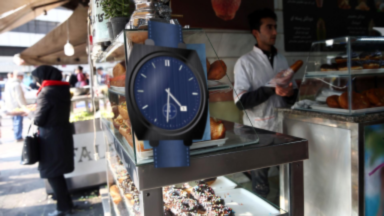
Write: 4:31
